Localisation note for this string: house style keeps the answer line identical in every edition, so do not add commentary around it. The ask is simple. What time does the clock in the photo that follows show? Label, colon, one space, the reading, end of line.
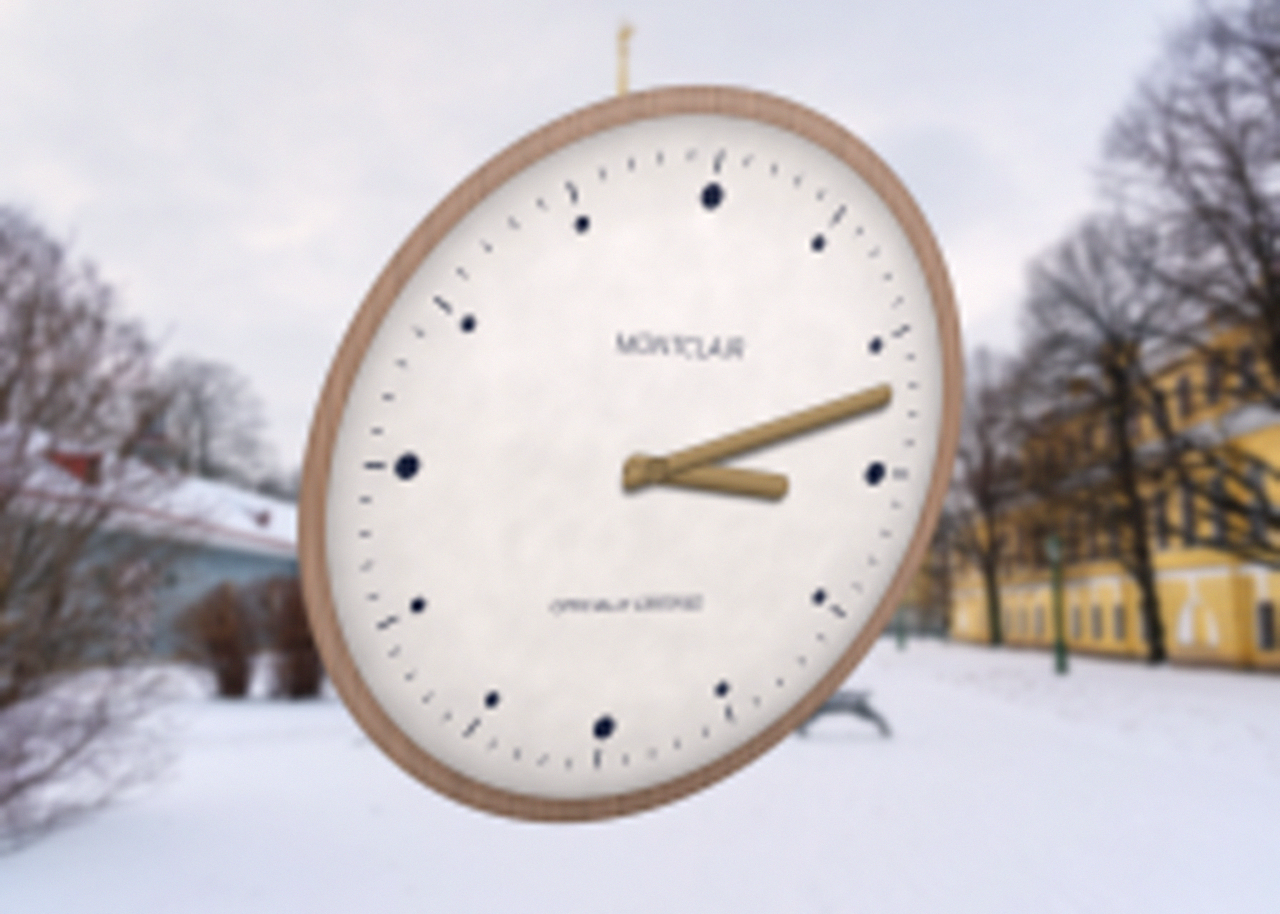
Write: 3:12
